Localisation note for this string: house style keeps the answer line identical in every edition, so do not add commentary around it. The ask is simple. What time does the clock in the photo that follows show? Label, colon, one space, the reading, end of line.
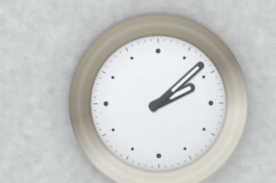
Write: 2:08
